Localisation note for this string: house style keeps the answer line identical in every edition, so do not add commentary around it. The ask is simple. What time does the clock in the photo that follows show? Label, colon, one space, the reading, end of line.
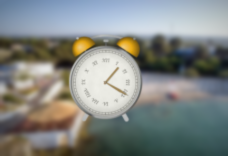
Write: 1:20
